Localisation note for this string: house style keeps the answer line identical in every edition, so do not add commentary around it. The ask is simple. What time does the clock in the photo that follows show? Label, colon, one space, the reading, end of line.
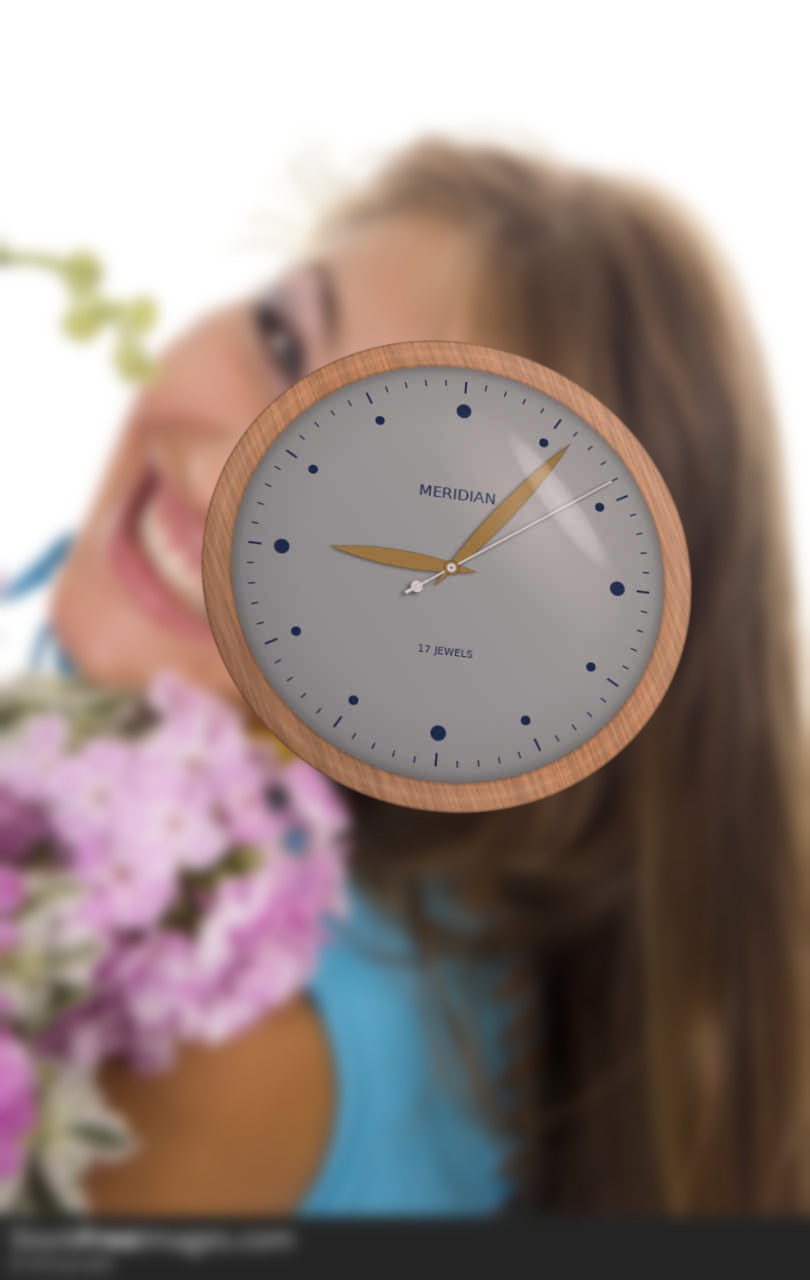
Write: 9:06:09
